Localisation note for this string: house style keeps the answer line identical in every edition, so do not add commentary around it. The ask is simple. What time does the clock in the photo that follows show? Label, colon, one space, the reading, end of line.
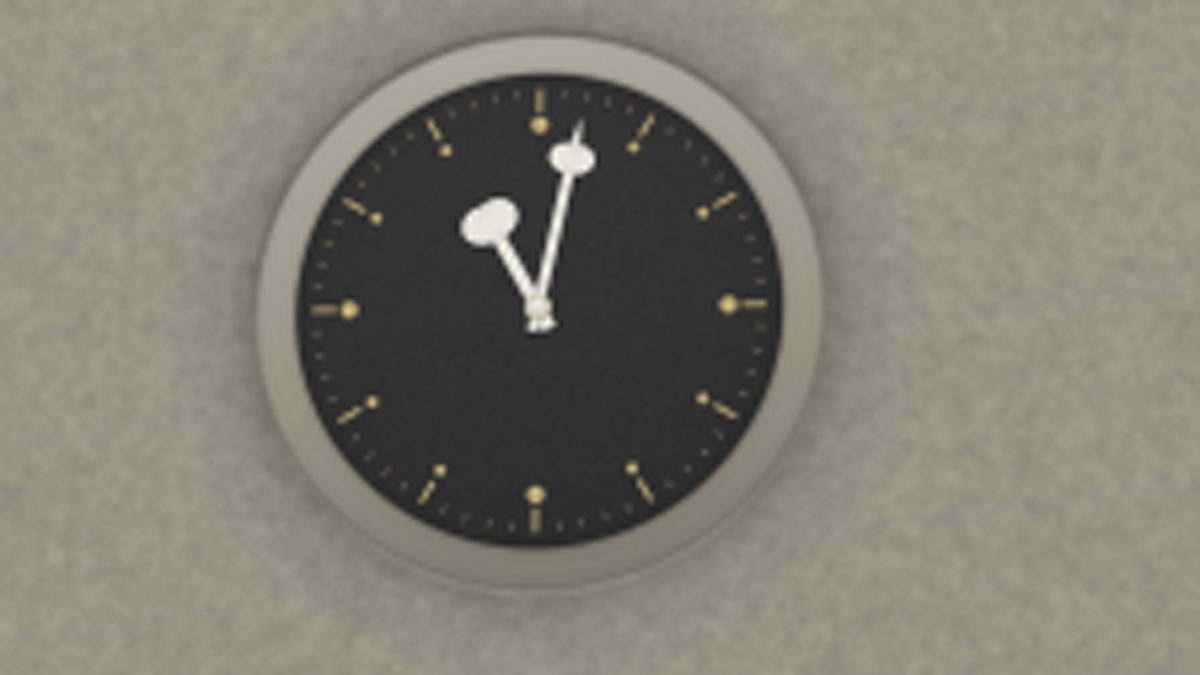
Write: 11:02
